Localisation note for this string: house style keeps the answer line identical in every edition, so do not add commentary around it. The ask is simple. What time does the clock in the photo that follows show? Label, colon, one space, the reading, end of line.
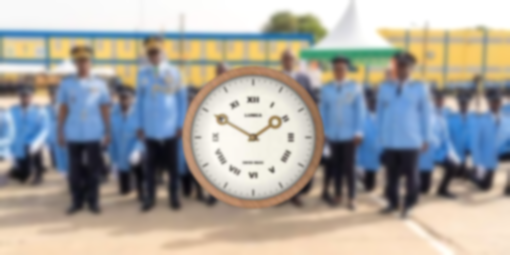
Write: 1:50
